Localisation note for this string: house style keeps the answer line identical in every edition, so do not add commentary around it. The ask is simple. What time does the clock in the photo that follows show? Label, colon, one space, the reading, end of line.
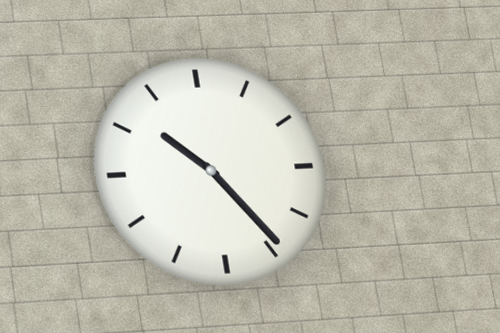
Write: 10:24
